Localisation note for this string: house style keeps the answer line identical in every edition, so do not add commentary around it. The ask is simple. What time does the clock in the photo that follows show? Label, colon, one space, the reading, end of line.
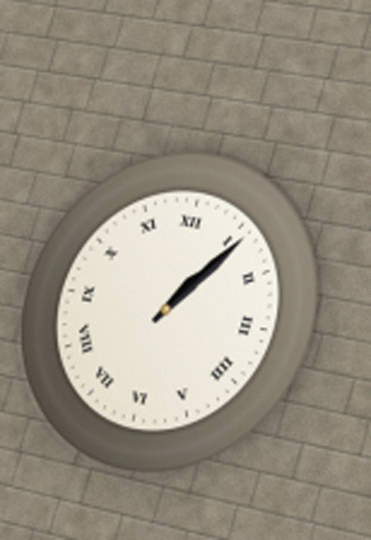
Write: 1:06
